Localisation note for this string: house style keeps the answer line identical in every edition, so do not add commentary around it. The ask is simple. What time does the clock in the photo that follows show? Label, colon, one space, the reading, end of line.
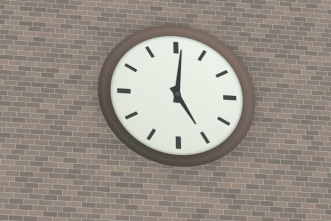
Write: 5:01
